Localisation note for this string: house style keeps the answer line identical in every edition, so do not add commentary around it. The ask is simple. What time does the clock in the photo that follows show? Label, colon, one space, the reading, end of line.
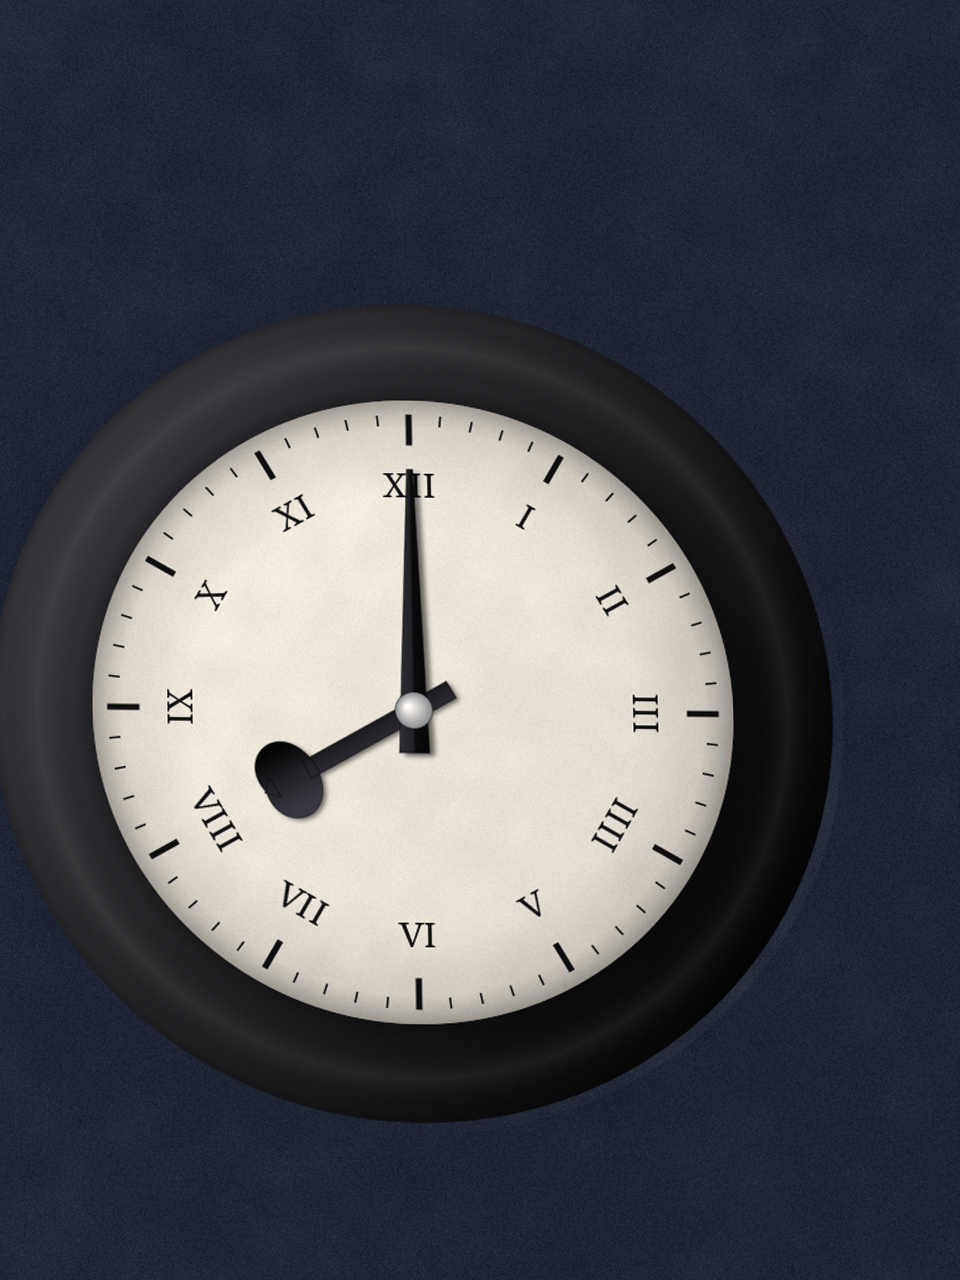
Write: 8:00
